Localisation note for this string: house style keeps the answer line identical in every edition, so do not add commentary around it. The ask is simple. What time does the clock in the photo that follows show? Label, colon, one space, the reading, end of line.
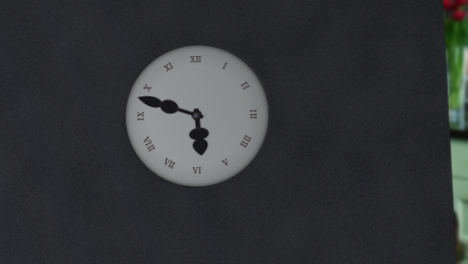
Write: 5:48
